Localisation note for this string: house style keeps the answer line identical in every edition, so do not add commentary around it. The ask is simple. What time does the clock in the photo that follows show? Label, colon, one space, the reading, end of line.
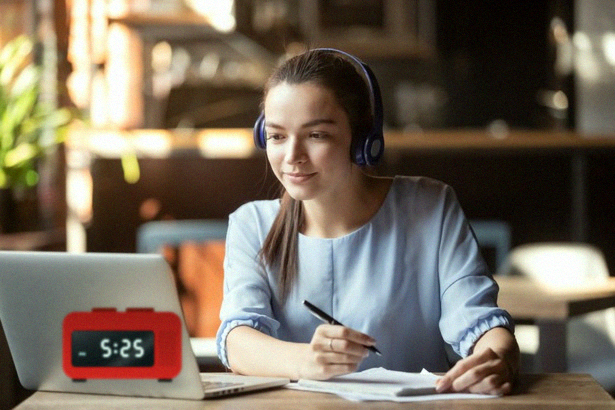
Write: 5:25
